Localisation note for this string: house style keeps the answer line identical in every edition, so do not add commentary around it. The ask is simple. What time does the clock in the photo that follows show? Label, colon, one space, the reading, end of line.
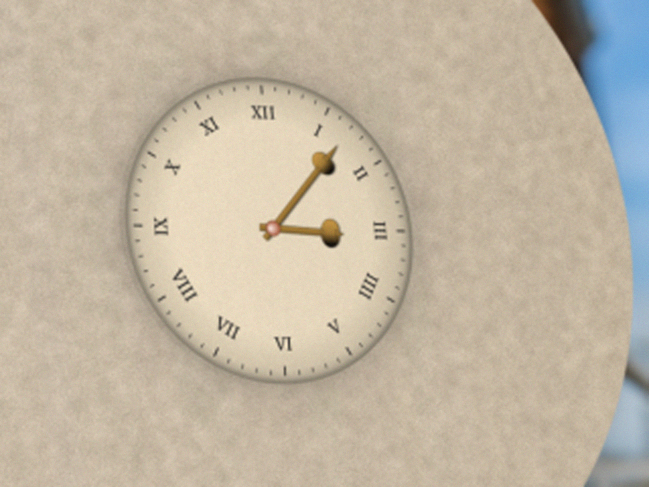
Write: 3:07
